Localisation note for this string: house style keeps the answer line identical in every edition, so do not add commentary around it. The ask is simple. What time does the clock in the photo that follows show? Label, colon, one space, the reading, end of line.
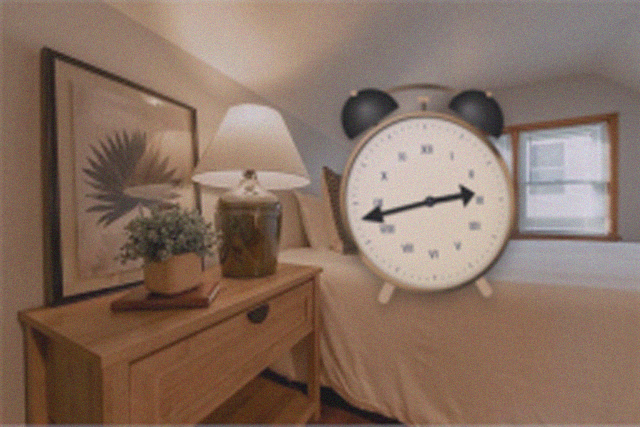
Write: 2:43
